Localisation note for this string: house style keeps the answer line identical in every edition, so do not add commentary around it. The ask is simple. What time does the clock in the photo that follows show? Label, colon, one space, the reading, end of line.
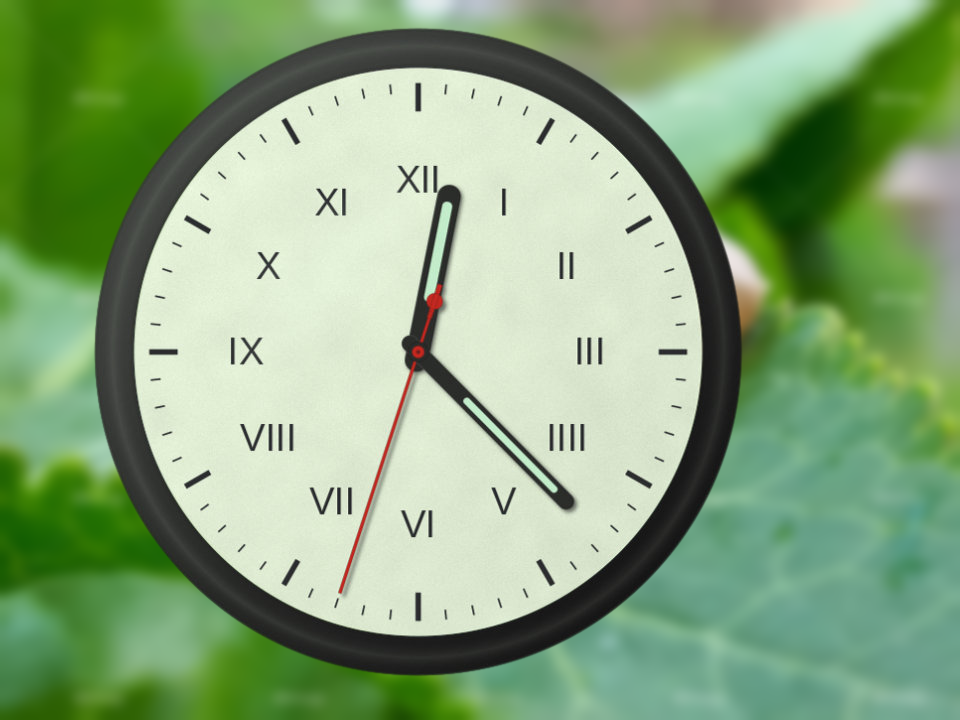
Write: 12:22:33
